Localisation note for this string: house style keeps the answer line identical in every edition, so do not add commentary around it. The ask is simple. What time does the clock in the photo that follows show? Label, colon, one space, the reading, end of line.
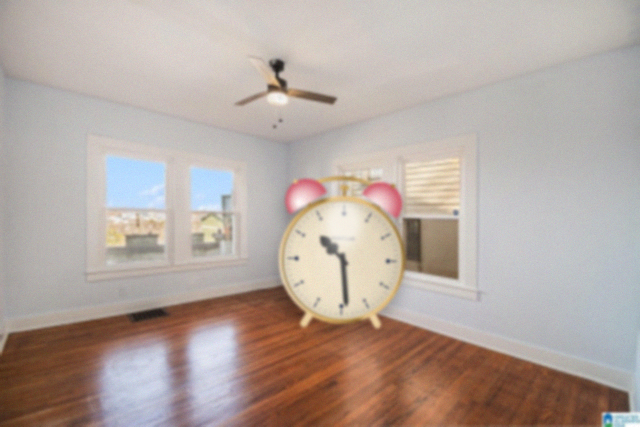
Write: 10:29
